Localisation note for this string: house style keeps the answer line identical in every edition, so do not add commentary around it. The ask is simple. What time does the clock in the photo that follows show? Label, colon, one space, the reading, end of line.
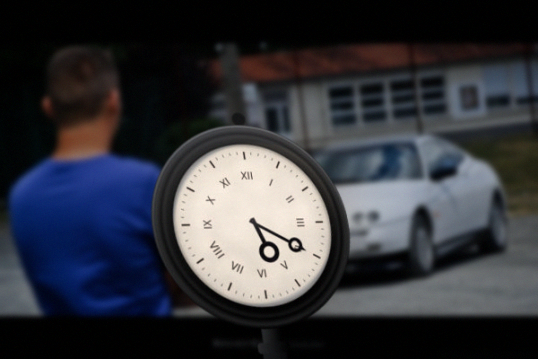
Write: 5:20
